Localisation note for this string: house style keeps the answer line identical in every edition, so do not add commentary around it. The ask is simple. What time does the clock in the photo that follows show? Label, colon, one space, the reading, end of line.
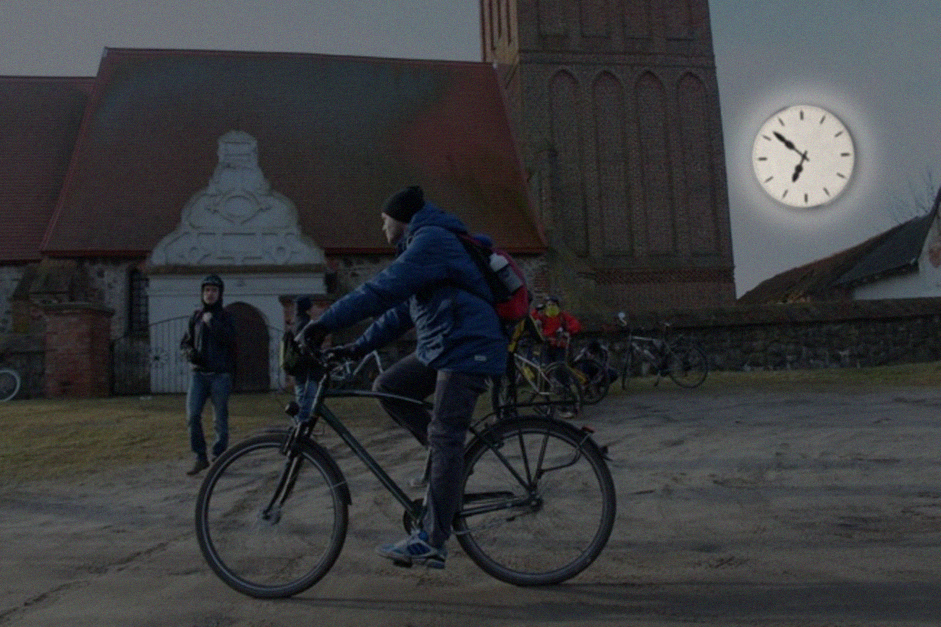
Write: 6:52
